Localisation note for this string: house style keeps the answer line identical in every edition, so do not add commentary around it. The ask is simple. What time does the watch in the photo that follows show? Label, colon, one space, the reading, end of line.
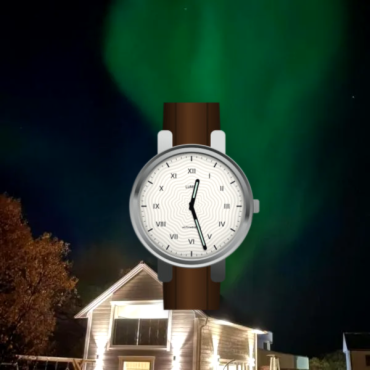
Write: 12:27
